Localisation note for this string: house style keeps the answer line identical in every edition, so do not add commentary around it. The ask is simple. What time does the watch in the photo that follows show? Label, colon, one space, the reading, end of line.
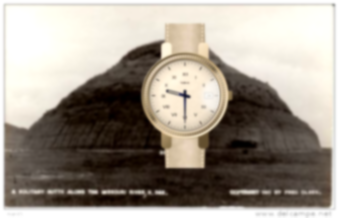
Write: 9:30
